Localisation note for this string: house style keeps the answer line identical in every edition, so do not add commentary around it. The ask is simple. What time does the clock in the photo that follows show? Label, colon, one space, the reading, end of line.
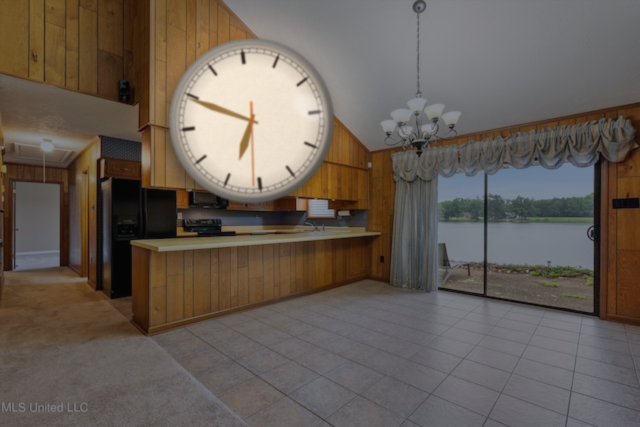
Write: 6:49:31
